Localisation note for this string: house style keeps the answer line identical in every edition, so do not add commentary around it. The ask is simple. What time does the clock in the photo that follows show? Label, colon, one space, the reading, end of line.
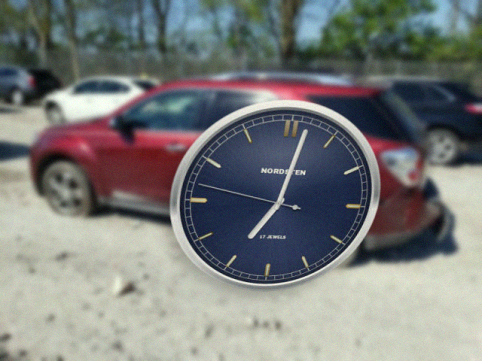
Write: 7:01:47
